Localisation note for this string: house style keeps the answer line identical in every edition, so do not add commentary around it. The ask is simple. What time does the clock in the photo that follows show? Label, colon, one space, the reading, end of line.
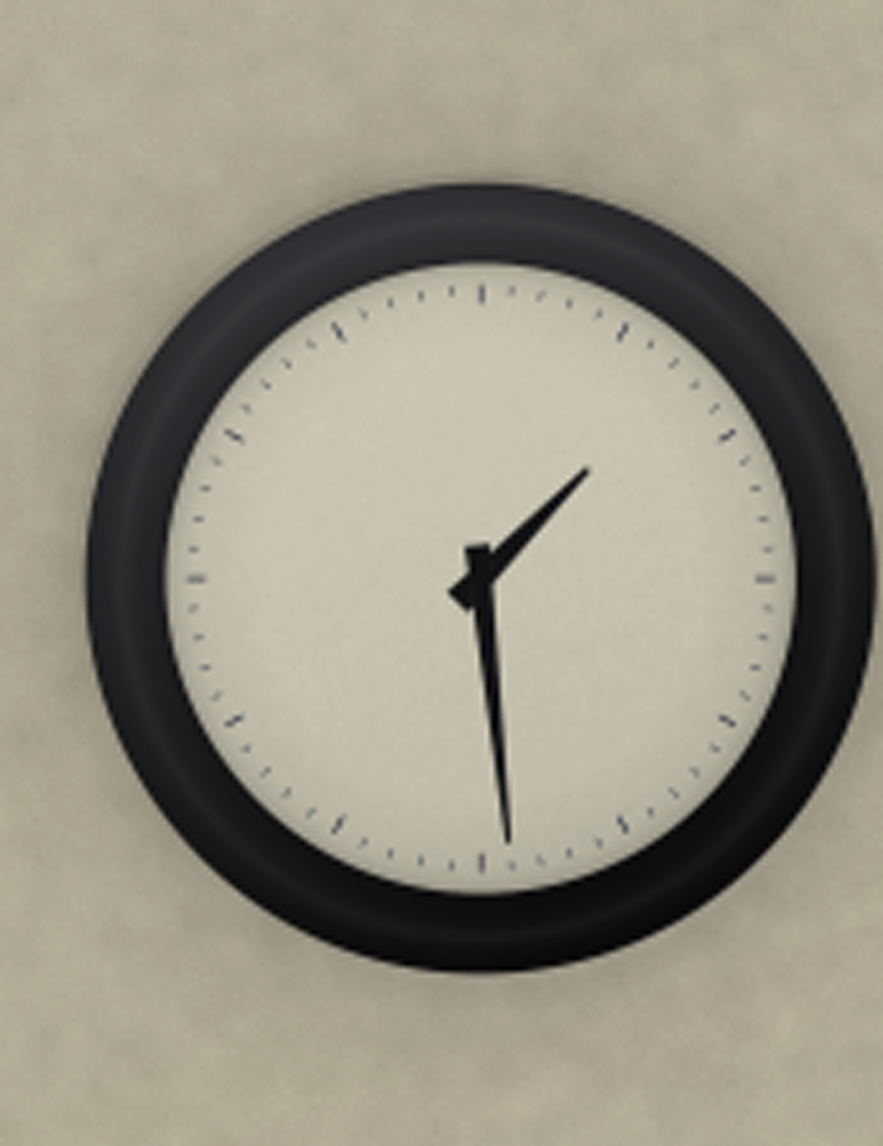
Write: 1:29
